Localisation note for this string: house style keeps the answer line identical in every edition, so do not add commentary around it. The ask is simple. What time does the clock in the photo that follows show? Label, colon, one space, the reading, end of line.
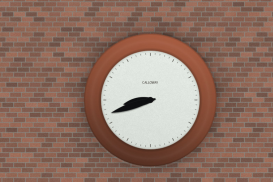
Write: 8:42
